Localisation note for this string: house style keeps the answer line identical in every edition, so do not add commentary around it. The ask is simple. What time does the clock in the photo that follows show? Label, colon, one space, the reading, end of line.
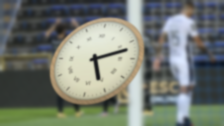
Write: 5:12
